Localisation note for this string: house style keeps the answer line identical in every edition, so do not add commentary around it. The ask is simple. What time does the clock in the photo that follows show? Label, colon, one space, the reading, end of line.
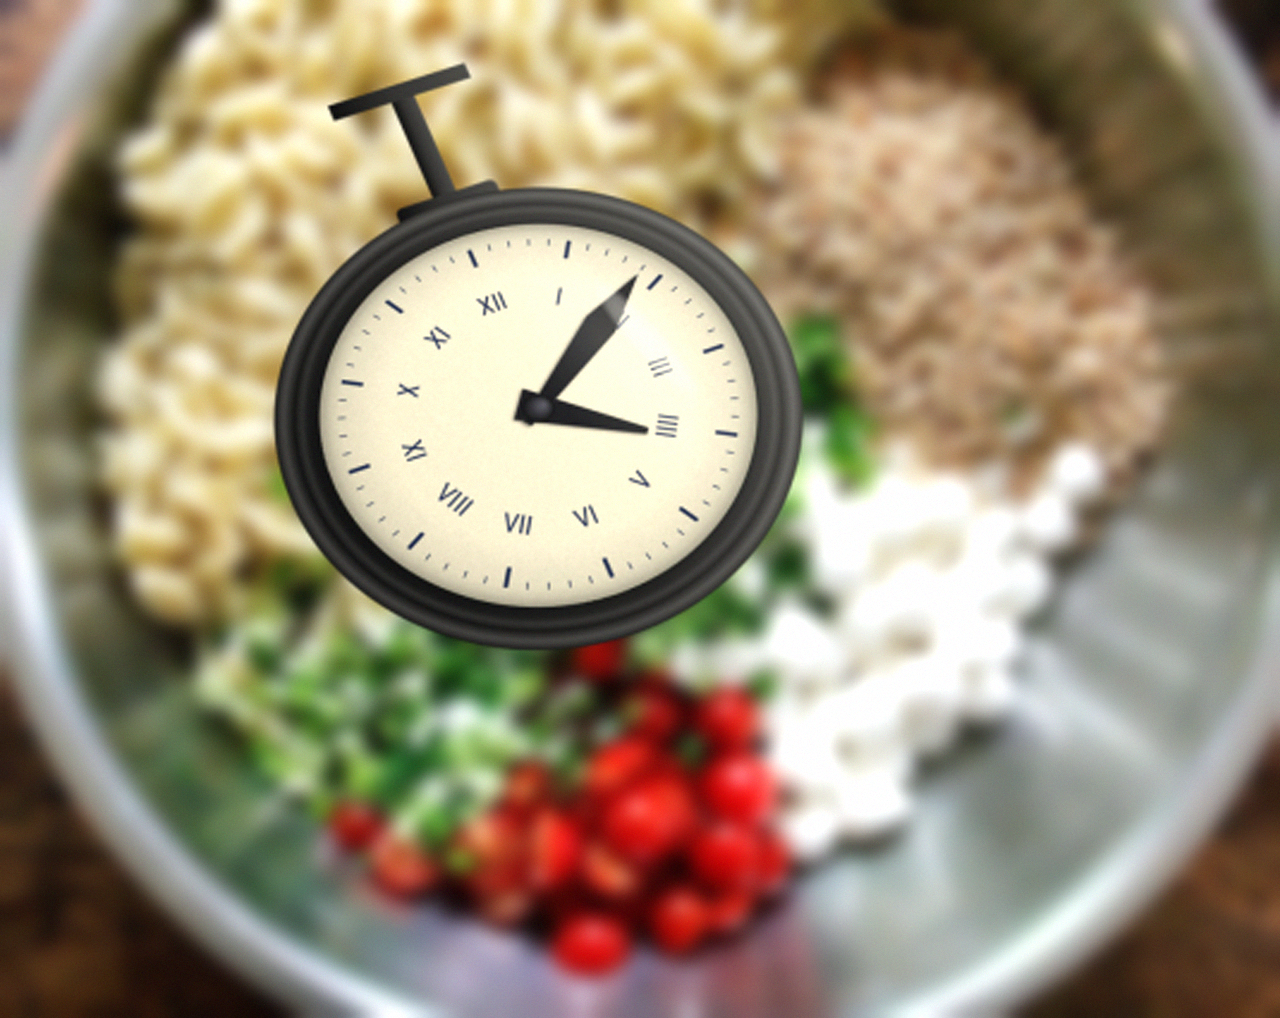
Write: 4:09
